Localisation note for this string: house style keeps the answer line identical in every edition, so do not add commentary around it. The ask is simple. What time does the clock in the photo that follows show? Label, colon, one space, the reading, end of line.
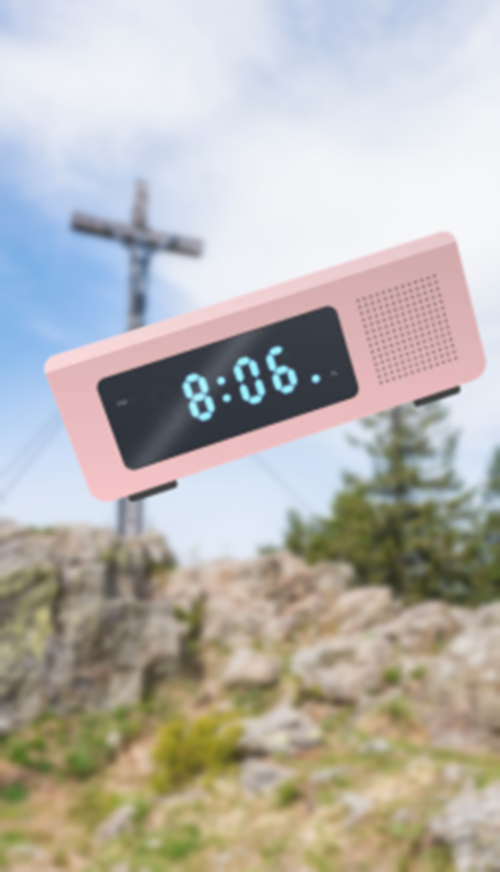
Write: 8:06
